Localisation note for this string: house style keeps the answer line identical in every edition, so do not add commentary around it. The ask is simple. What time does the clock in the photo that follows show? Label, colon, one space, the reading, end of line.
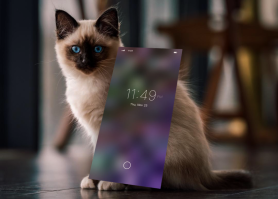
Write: 11:49
